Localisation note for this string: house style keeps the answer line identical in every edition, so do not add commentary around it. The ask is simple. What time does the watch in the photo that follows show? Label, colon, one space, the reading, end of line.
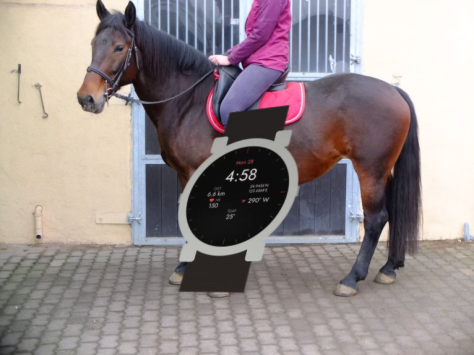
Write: 4:58
